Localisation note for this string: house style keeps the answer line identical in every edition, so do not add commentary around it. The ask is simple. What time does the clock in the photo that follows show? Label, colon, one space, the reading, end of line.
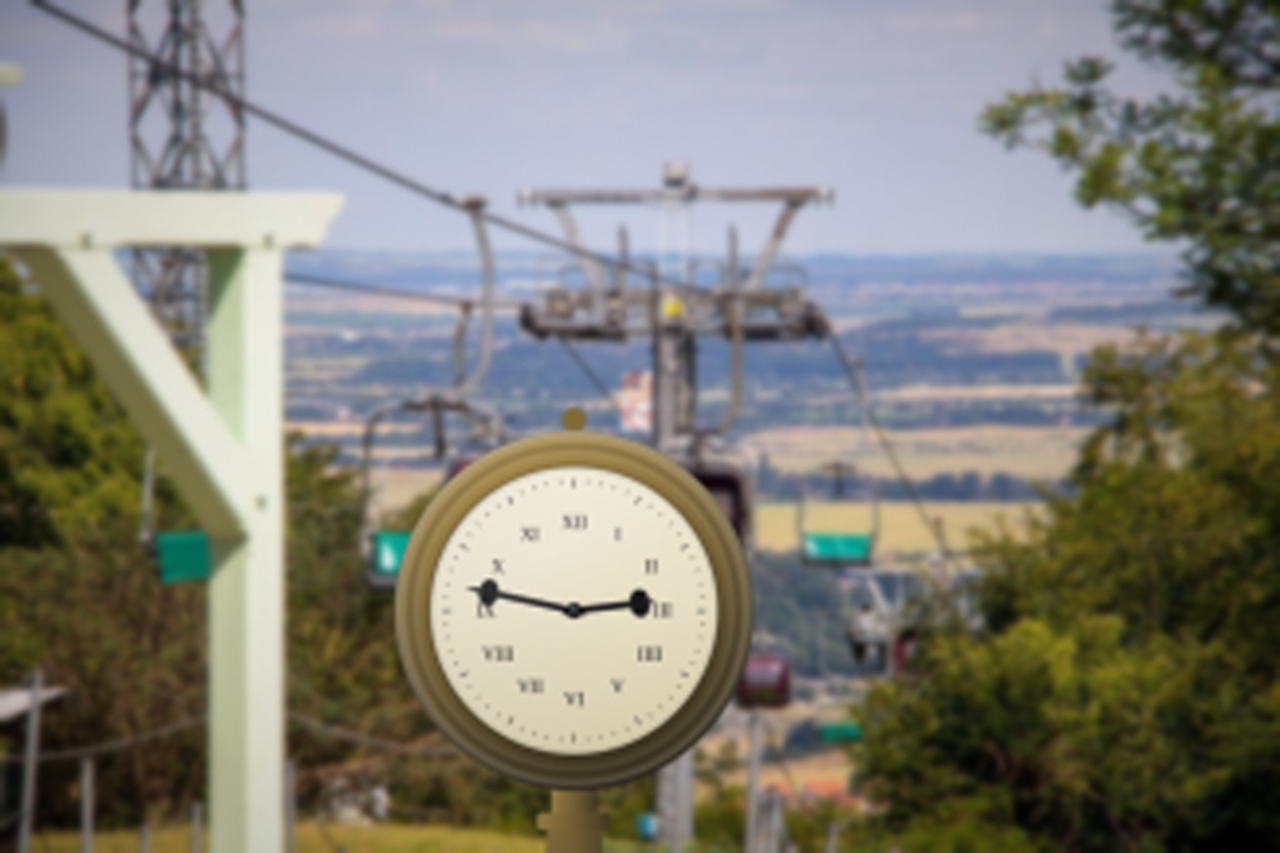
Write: 2:47
